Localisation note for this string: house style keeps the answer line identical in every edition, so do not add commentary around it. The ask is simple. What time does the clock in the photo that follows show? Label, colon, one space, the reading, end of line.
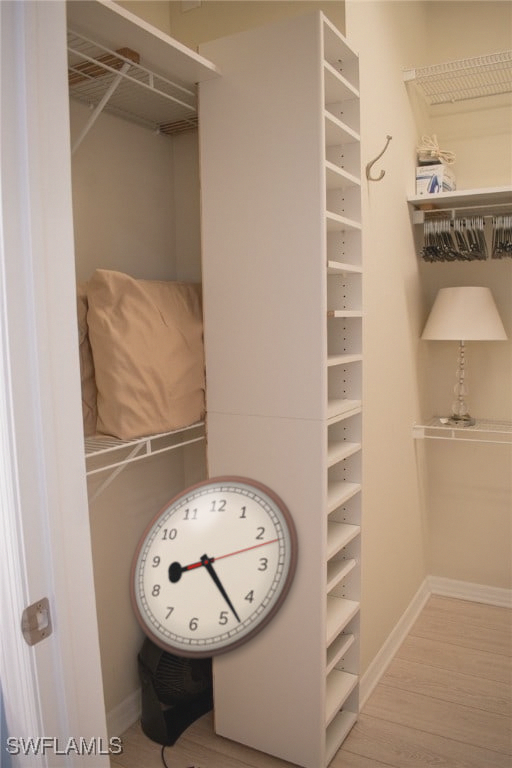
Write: 8:23:12
